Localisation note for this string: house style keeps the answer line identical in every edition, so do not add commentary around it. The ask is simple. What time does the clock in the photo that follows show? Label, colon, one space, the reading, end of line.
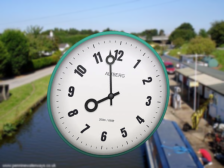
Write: 7:58
